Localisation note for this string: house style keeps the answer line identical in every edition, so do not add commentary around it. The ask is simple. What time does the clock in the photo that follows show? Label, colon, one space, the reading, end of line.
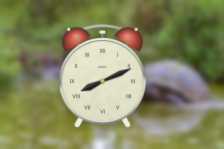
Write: 8:11
